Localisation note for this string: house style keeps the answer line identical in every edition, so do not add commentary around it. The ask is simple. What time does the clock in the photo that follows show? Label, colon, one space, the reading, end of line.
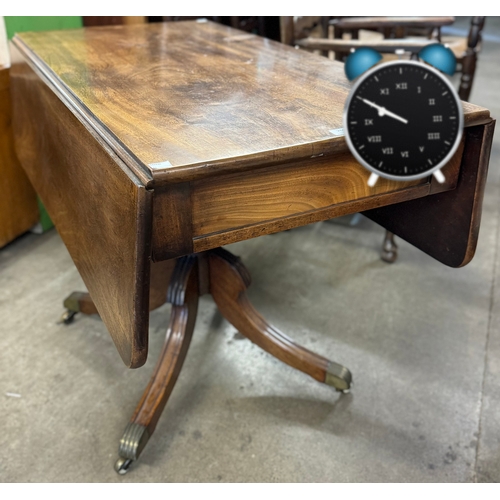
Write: 9:50
